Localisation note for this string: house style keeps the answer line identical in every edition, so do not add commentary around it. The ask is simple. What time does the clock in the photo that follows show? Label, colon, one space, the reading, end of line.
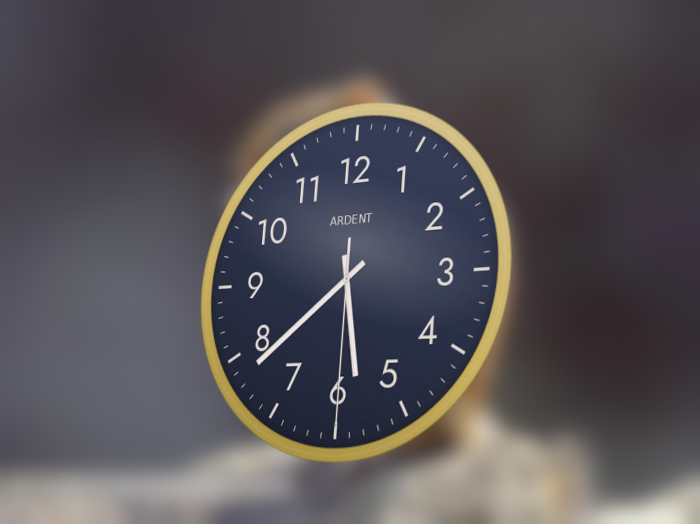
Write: 5:38:30
